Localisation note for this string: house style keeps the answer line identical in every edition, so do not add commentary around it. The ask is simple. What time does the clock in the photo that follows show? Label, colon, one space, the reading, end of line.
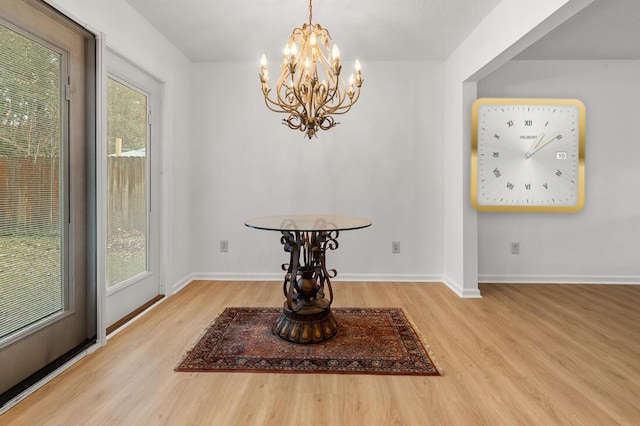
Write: 1:09
